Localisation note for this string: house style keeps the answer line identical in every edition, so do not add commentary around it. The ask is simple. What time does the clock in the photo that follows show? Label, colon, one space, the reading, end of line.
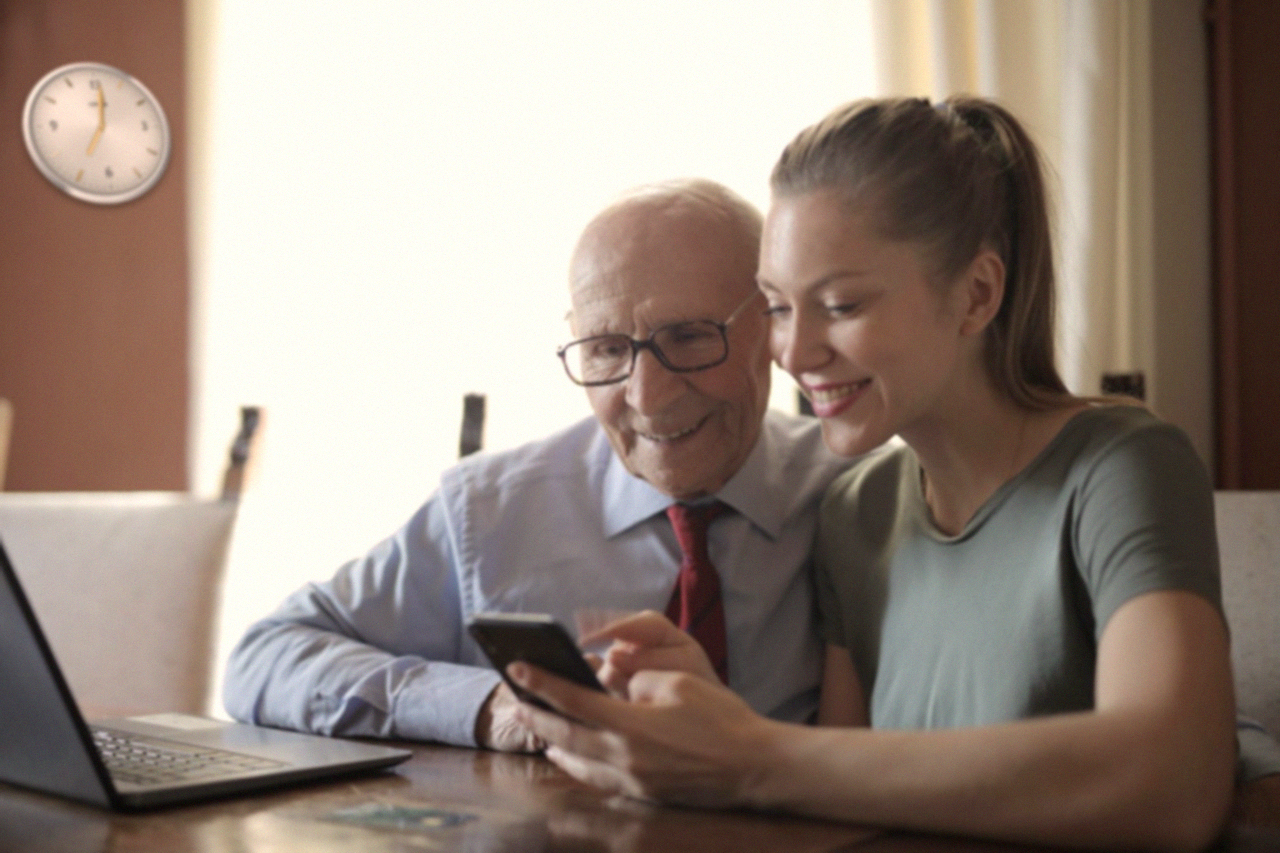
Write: 7:01
